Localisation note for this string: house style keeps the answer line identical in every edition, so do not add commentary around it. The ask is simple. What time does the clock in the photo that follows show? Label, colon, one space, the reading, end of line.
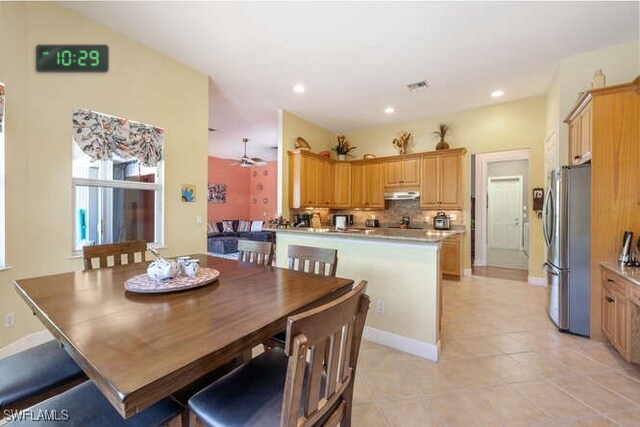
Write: 10:29
